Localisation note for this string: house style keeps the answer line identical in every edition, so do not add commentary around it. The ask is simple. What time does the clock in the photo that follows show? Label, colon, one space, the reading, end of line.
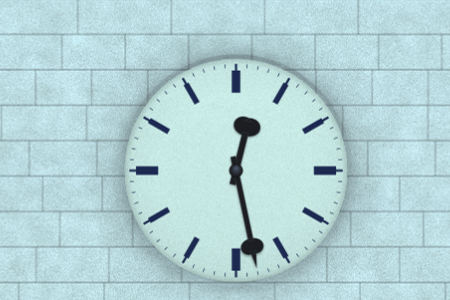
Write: 12:28
